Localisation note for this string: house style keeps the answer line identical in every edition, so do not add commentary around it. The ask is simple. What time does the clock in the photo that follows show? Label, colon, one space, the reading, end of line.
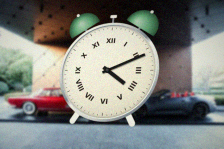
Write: 4:11
